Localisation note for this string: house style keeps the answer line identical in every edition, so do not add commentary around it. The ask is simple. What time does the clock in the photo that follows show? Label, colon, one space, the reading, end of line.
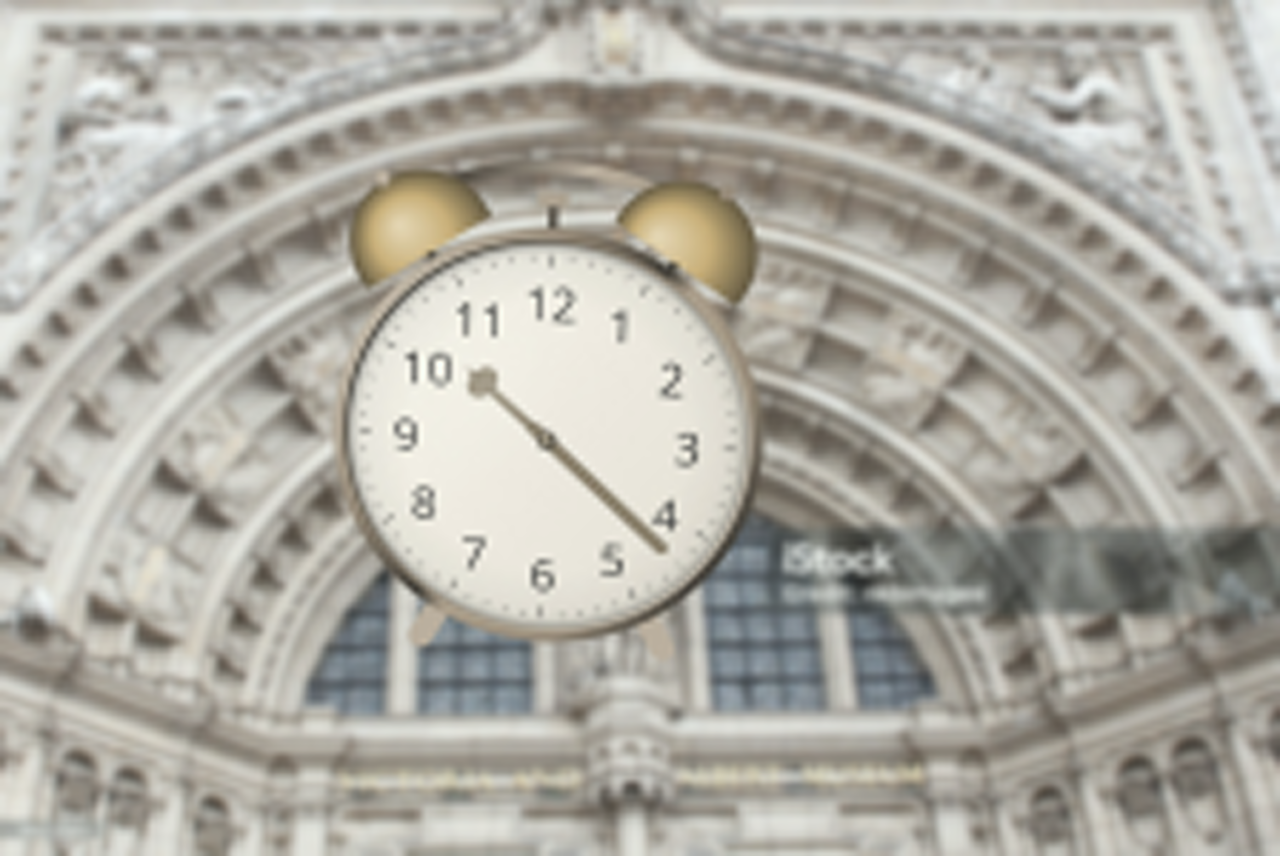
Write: 10:22
